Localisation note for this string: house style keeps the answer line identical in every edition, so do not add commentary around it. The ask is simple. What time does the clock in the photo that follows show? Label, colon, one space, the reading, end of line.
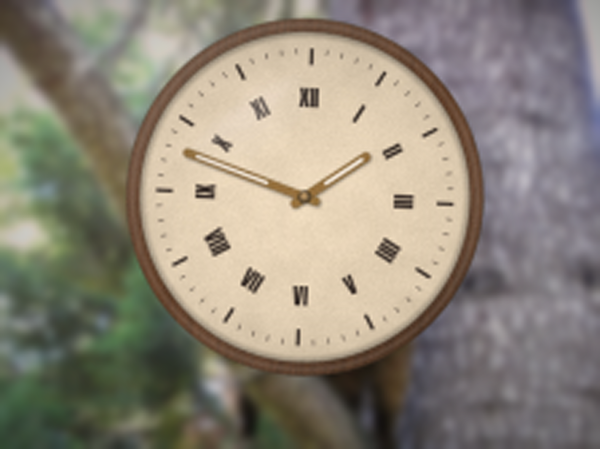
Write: 1:48
